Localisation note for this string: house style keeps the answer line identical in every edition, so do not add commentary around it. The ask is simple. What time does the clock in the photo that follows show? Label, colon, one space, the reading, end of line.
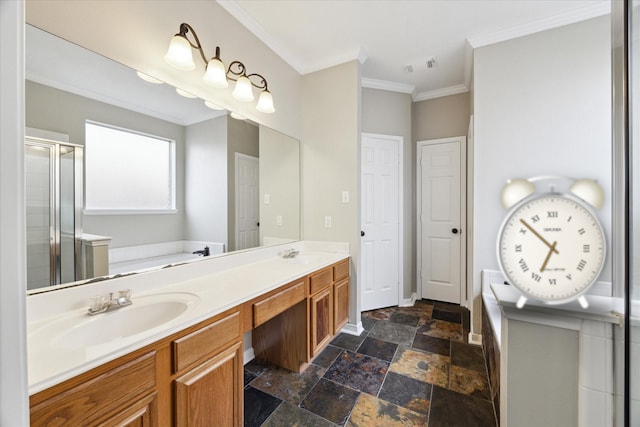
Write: 6:52
